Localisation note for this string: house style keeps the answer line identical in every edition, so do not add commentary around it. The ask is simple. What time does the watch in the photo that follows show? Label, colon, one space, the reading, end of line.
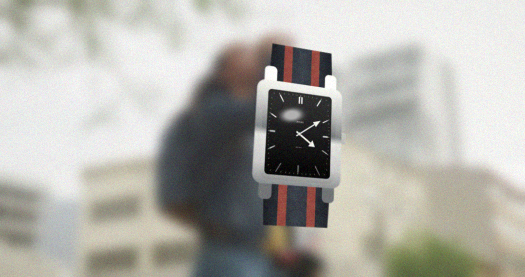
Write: 4:09
